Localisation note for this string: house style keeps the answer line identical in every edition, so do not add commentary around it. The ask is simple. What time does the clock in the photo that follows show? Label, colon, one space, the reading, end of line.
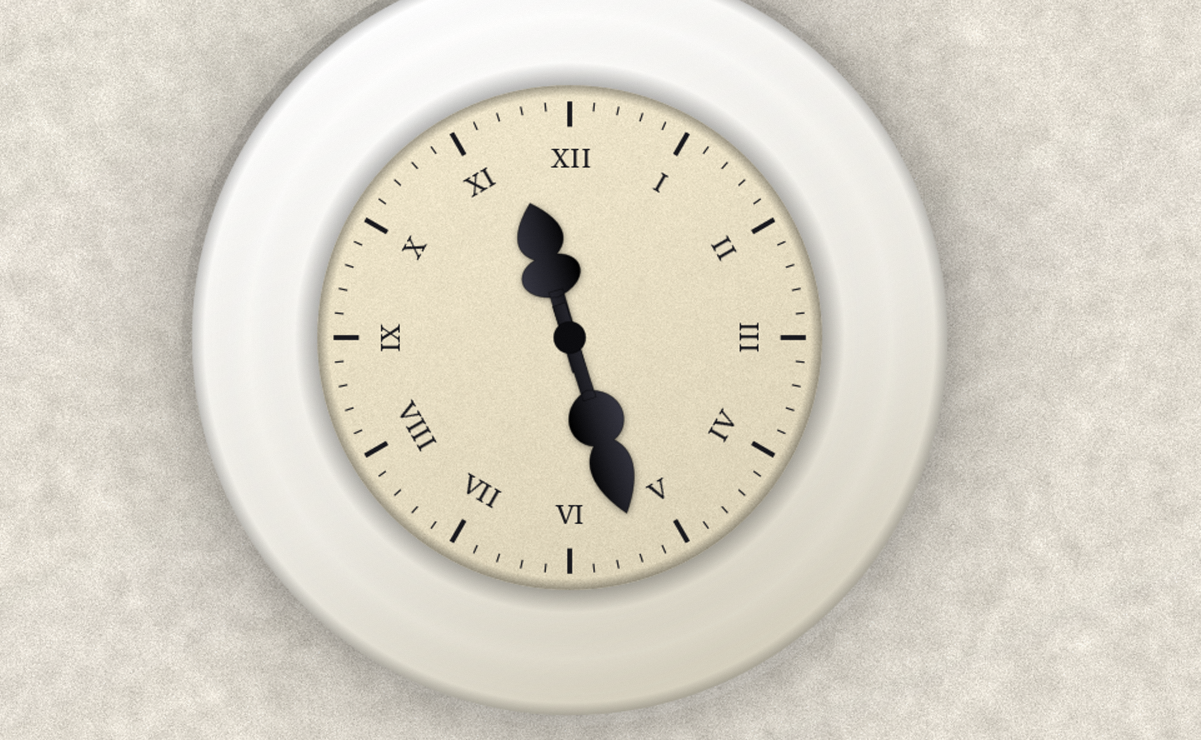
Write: 11:27
